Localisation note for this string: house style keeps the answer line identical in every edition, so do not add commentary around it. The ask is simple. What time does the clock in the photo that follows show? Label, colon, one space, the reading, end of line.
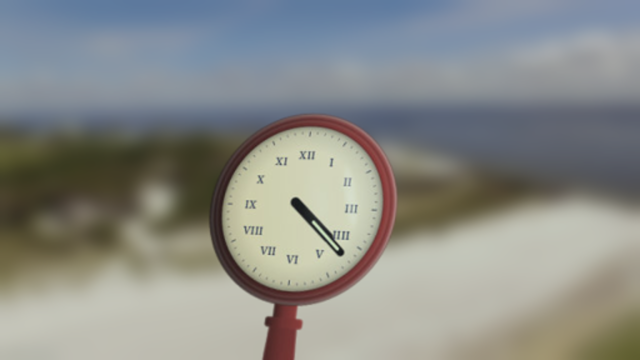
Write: 4:22
